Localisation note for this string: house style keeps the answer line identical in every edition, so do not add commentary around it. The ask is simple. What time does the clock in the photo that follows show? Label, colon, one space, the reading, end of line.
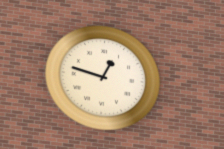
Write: 12:47
